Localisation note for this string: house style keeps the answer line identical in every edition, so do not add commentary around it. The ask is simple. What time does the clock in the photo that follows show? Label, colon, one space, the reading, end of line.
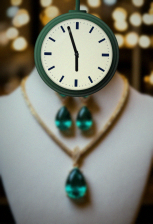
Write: 5:57
